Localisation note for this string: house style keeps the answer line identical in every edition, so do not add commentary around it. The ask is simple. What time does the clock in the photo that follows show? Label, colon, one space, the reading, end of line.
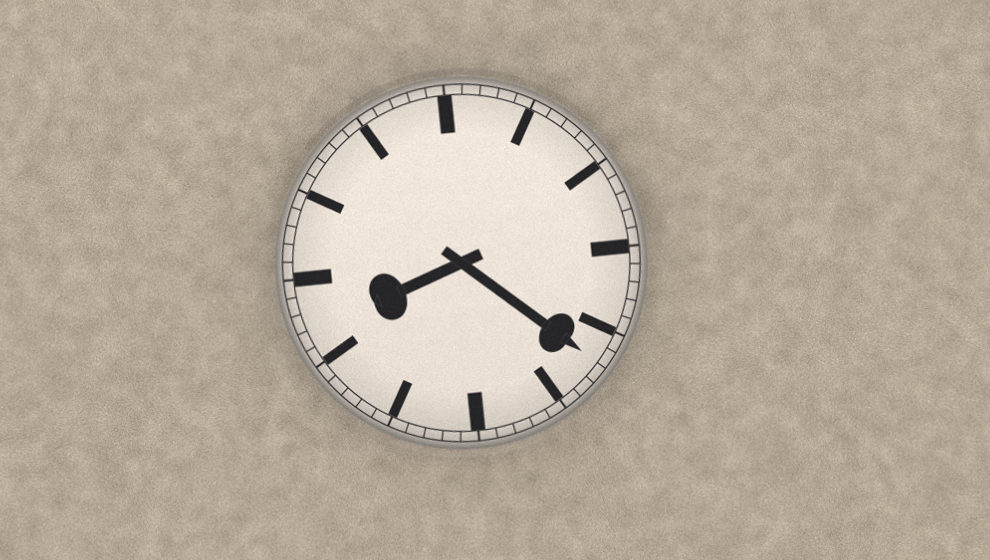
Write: 8:22
